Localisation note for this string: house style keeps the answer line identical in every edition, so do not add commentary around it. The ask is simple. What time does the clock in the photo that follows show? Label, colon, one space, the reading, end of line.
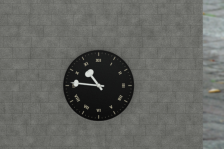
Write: 10:46
